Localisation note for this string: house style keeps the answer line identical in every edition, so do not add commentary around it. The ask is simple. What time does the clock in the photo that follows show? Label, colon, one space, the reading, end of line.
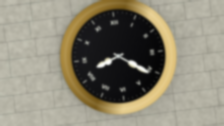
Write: 8:21
